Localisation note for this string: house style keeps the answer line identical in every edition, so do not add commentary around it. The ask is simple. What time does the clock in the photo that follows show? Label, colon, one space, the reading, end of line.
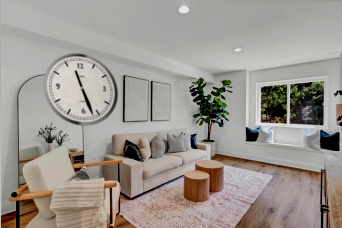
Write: 11:27
